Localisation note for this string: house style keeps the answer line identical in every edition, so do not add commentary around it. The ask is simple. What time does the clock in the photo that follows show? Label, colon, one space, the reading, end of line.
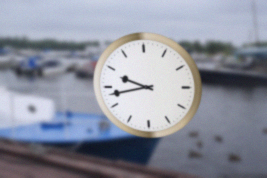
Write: 9:43
